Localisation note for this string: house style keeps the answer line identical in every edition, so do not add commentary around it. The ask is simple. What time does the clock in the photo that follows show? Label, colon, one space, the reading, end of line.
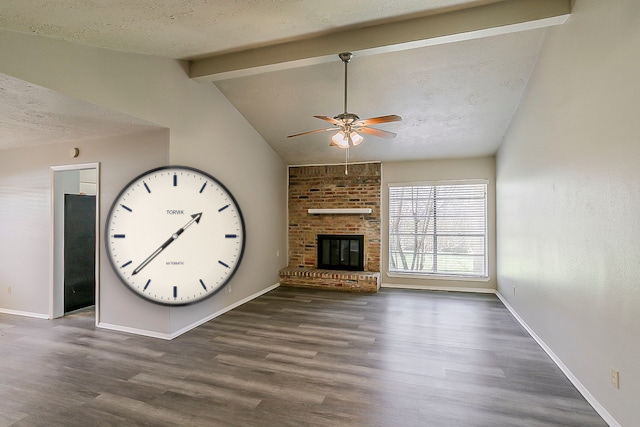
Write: 1:38
